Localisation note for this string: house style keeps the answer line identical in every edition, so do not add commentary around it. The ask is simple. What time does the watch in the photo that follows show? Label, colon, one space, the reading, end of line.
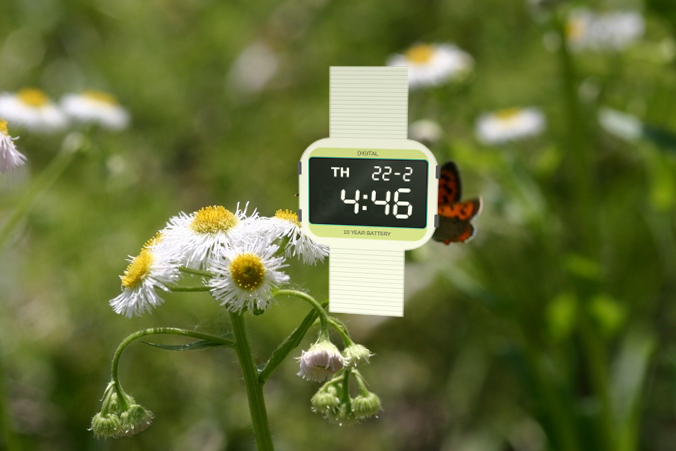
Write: 4:46
